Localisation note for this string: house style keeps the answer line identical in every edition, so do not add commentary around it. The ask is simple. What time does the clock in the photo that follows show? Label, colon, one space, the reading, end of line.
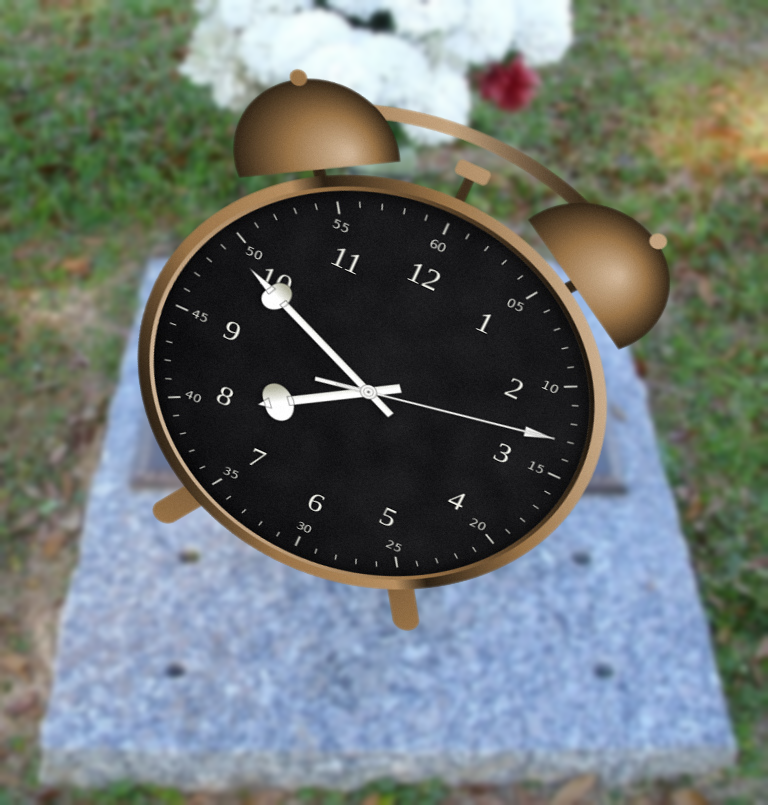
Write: 7:49:13
